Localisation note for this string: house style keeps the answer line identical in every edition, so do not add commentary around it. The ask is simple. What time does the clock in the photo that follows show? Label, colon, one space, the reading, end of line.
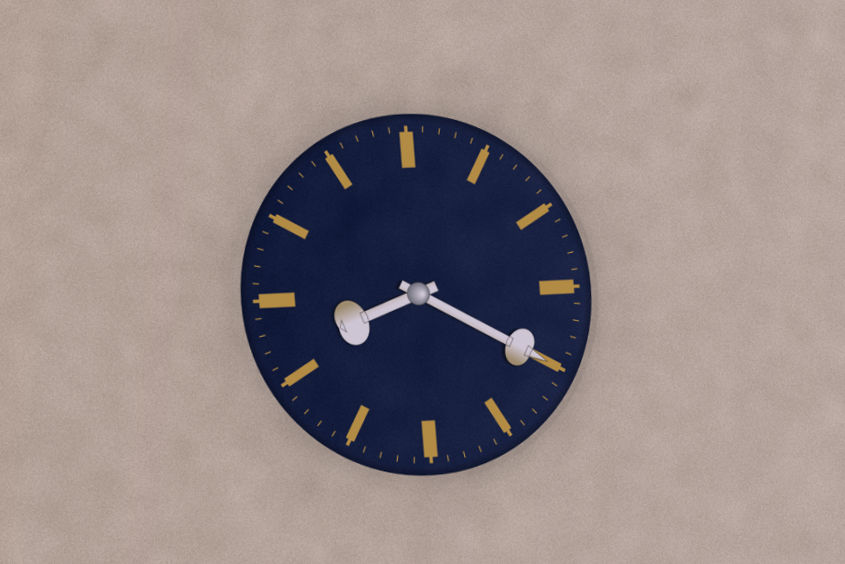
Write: 8:20
